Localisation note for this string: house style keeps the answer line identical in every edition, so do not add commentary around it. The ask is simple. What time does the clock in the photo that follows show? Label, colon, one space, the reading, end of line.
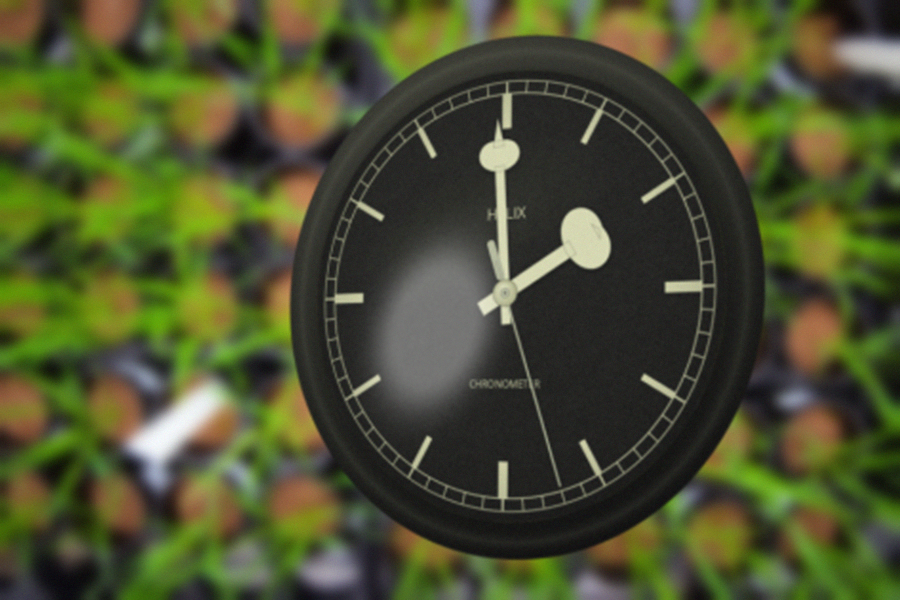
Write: 1:59:27
